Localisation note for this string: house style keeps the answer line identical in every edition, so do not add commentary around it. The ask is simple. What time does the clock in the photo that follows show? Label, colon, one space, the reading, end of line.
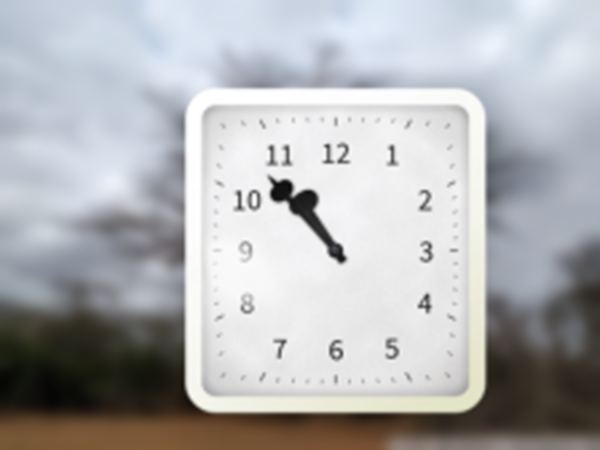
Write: 10:53
